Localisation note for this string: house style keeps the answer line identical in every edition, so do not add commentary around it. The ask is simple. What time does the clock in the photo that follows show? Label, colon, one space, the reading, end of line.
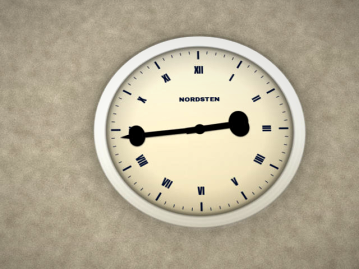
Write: 2:44
